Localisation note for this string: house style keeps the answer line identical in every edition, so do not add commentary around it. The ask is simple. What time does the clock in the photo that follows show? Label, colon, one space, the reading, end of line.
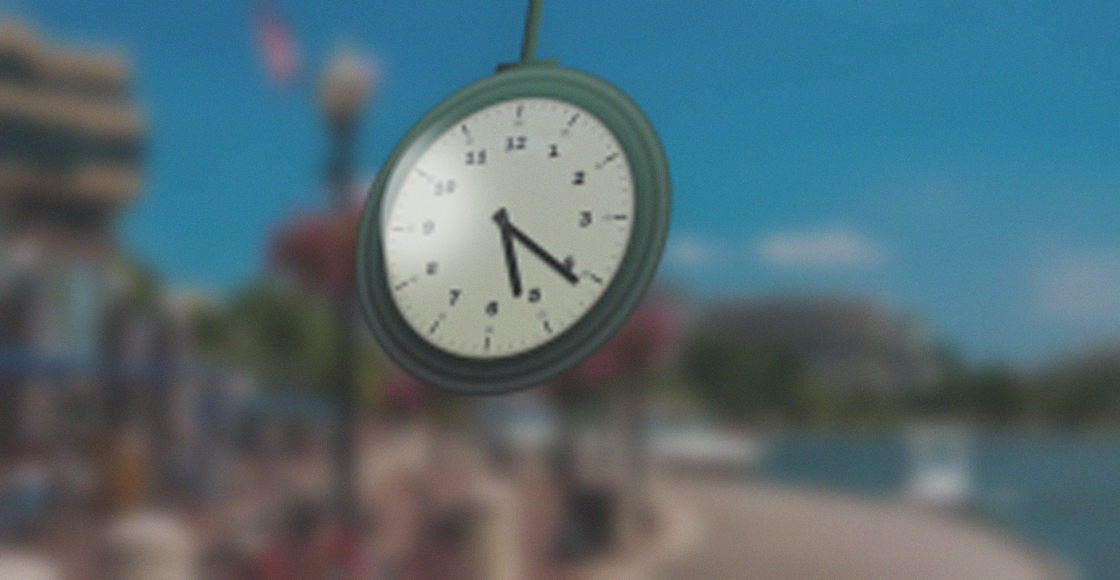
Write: 5:21
